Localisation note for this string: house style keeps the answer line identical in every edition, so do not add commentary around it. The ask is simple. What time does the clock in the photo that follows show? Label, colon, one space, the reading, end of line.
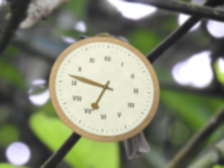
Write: 6:47
